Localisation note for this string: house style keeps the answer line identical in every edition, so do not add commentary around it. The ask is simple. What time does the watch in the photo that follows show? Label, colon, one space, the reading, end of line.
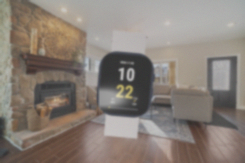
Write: 10:22
